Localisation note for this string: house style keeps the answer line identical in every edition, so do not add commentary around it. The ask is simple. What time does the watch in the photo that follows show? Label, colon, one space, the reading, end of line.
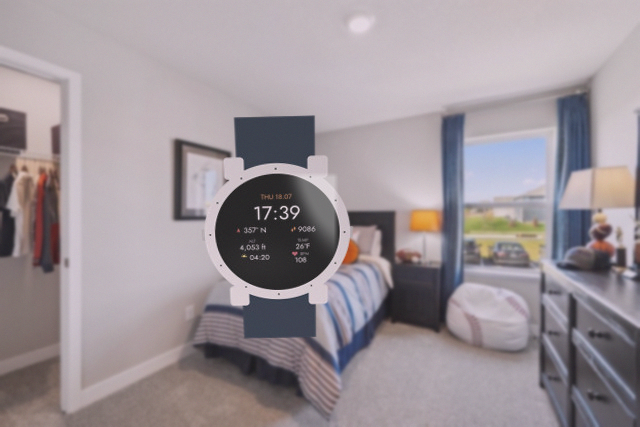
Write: 17:39
